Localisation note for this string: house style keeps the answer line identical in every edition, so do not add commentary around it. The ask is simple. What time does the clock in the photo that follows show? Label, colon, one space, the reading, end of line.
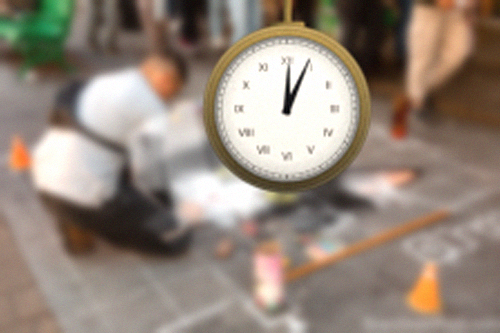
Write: 12:04
